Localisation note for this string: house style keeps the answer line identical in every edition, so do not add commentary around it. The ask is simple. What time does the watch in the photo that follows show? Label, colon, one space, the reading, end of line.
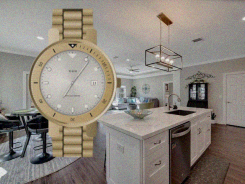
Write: 7:06
